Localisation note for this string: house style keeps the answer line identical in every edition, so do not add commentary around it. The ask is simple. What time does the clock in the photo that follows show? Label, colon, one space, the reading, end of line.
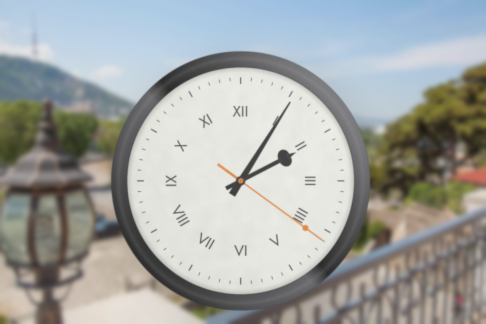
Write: 2:05:21
